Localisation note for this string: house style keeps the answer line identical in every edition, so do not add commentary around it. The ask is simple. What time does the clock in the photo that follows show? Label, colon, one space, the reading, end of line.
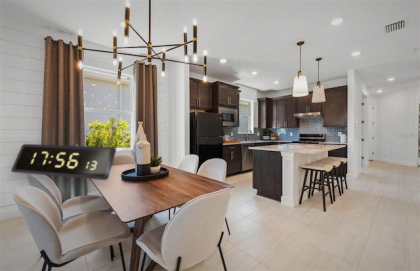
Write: 17:56:13
